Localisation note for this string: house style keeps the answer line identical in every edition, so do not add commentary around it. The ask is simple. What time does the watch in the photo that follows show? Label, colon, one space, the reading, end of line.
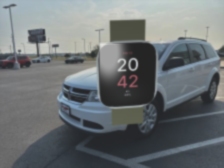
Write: 20:42
